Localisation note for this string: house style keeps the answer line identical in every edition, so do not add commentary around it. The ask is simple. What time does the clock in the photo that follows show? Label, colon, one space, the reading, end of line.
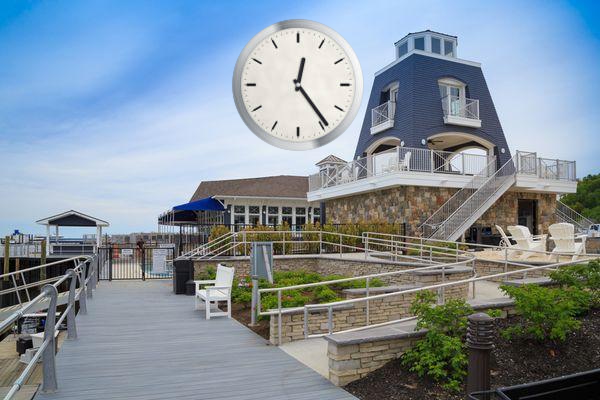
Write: 12:24
